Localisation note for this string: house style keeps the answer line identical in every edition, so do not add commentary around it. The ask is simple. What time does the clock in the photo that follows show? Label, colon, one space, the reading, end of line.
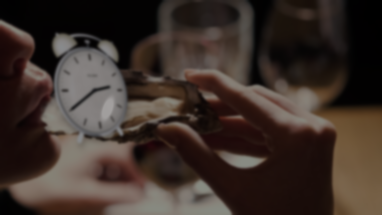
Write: 2:40
